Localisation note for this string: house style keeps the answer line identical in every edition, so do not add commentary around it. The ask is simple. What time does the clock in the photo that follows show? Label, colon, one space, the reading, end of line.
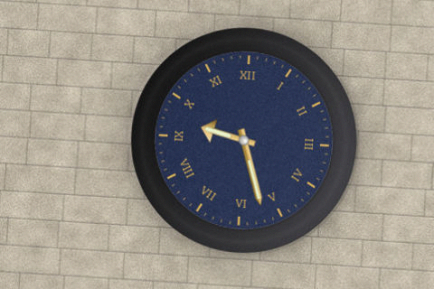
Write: 9:27
